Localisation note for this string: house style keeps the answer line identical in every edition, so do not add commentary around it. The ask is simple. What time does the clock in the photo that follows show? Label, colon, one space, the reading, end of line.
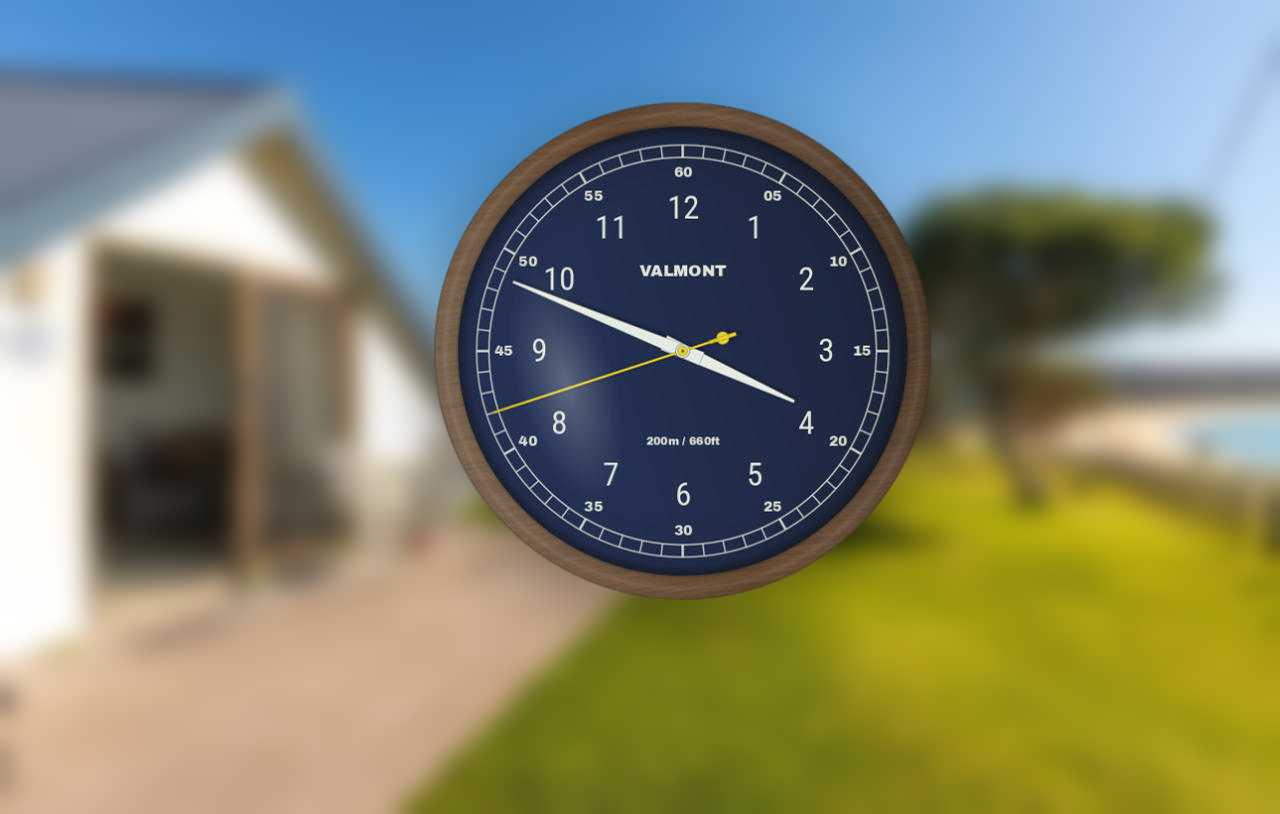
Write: 3:48:42
